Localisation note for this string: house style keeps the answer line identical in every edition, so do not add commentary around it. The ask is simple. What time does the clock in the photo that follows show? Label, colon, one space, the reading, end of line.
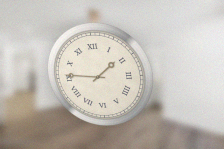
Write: 1:46
